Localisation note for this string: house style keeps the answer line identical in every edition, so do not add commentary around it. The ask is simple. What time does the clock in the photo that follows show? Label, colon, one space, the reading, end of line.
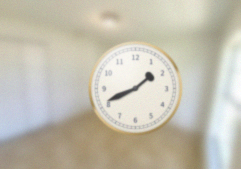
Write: 1:41
